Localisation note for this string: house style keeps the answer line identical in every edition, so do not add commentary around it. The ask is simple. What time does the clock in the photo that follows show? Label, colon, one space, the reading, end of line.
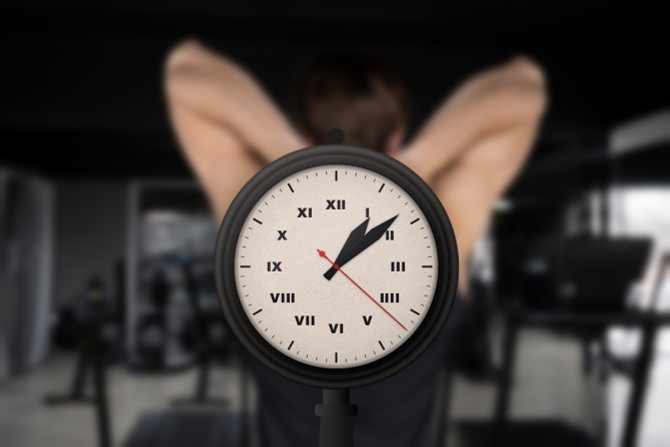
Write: 1:08:22
